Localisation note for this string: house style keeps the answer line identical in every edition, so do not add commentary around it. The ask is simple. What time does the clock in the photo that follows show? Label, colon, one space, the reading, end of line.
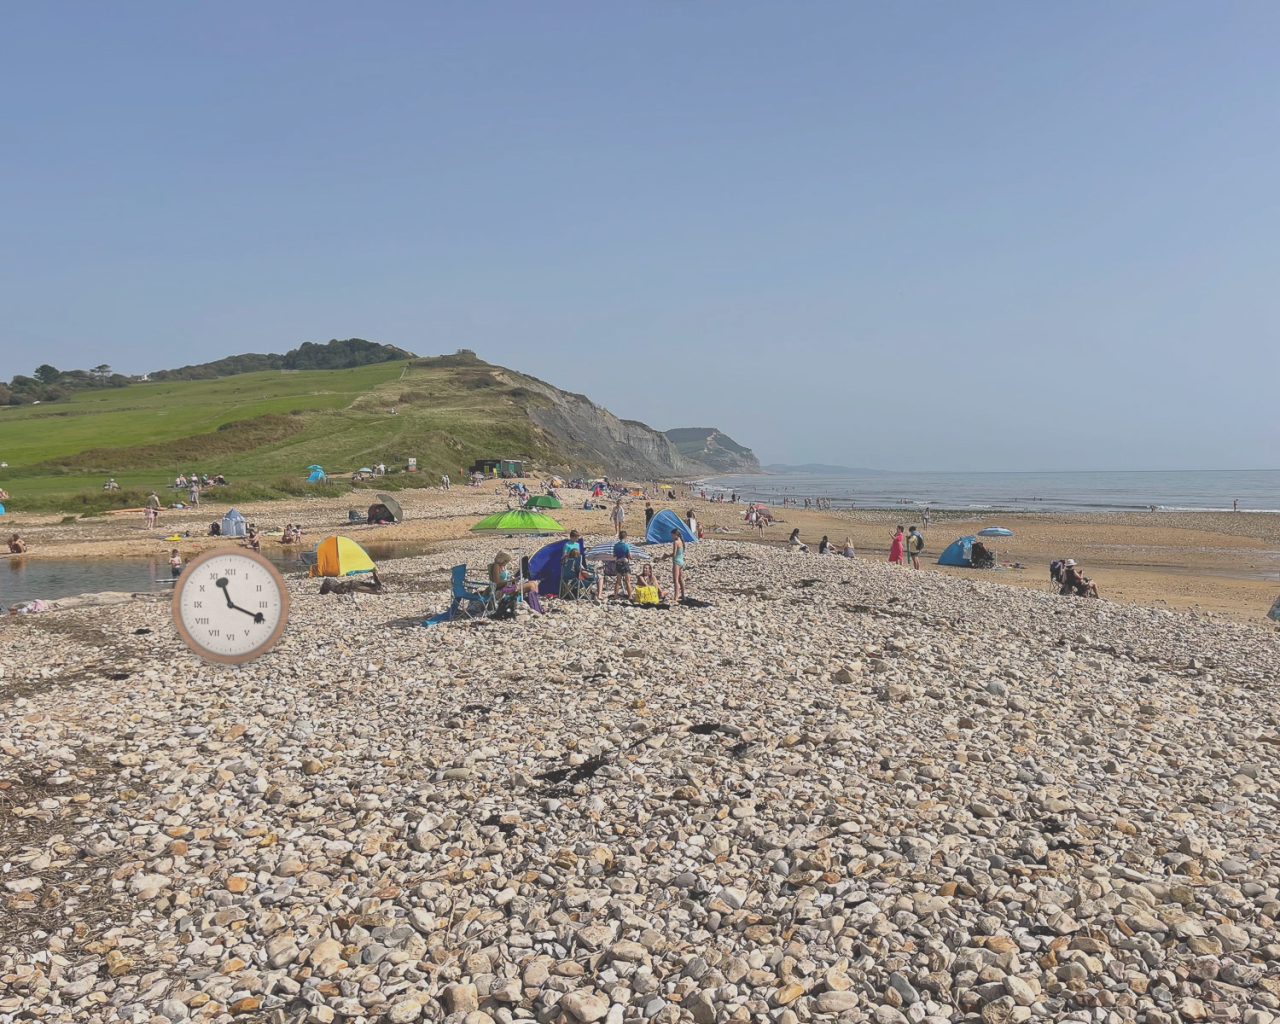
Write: 11:19
